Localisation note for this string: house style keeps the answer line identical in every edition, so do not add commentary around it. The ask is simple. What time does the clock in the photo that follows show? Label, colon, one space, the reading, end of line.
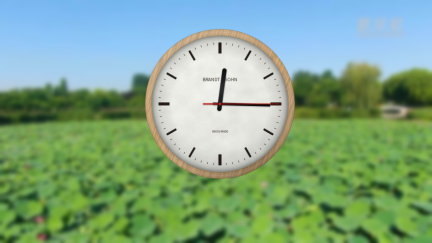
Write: 12:15:15
